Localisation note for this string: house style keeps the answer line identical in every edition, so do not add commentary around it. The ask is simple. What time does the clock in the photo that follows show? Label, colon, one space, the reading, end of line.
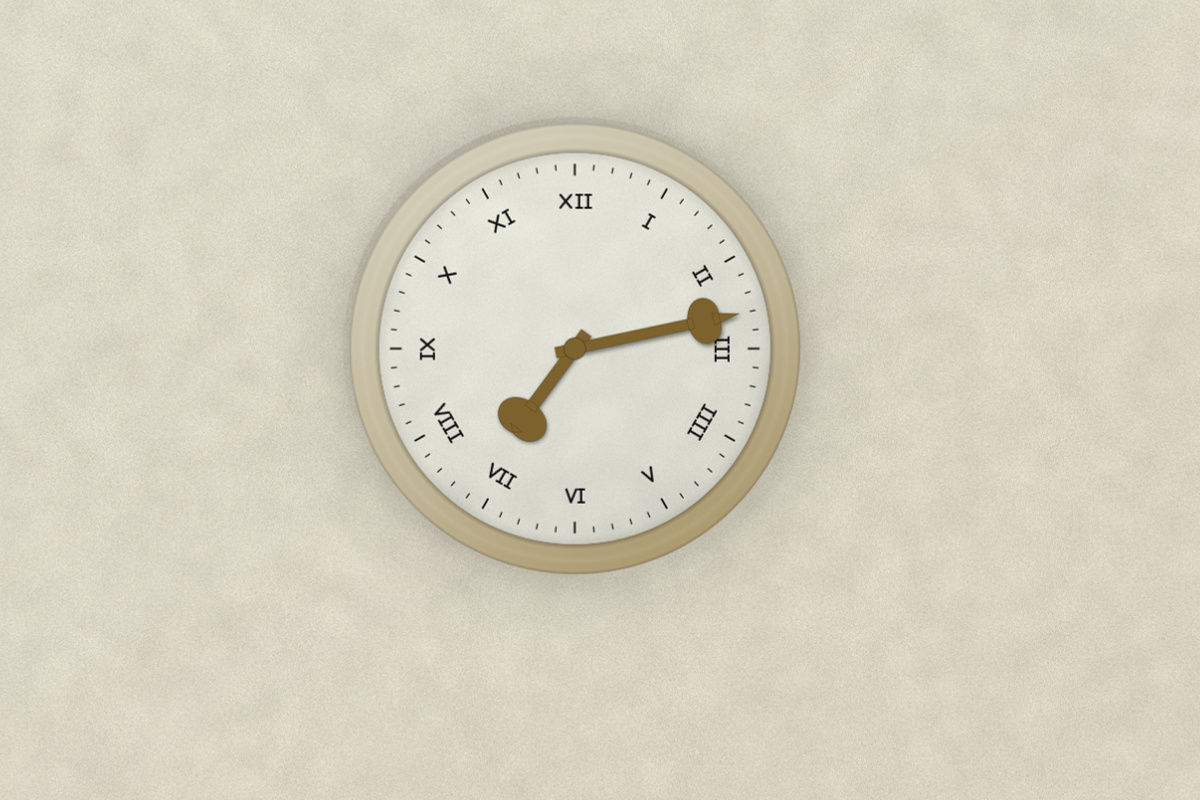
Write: 7:13
